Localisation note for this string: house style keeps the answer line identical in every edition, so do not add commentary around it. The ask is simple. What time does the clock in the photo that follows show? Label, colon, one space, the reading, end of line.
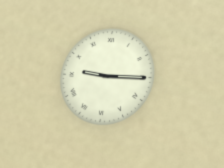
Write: 9:15
